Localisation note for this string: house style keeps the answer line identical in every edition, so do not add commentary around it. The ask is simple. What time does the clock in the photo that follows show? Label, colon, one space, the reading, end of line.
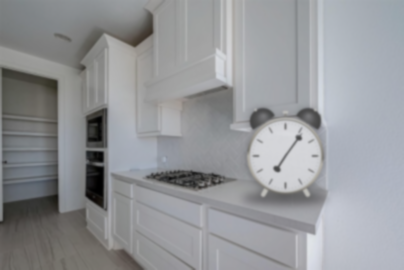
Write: 7:06
